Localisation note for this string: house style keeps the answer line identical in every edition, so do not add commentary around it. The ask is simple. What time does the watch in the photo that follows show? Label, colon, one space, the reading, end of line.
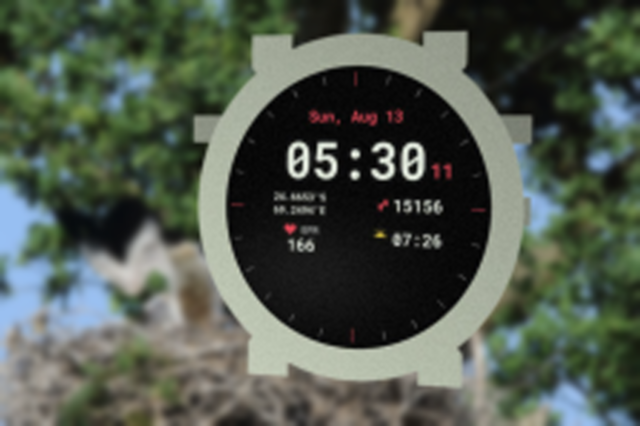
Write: 5:30
